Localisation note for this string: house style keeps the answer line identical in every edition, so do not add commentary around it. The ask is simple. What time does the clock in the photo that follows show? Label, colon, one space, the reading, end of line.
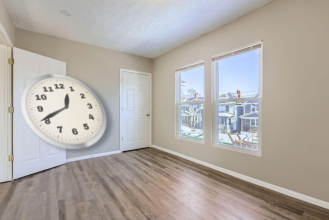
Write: 12:41
